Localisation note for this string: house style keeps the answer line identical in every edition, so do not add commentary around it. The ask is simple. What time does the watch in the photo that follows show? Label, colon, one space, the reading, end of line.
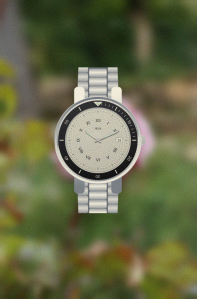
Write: 10:11
